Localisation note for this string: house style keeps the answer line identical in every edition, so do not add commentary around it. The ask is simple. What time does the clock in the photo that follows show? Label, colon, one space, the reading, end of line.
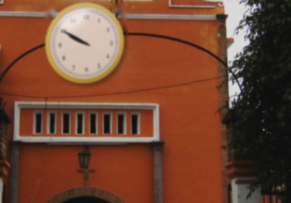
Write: 9:50
